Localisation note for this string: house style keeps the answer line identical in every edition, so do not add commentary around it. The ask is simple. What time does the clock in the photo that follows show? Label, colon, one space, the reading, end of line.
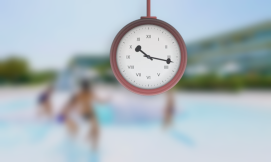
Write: 10:17
